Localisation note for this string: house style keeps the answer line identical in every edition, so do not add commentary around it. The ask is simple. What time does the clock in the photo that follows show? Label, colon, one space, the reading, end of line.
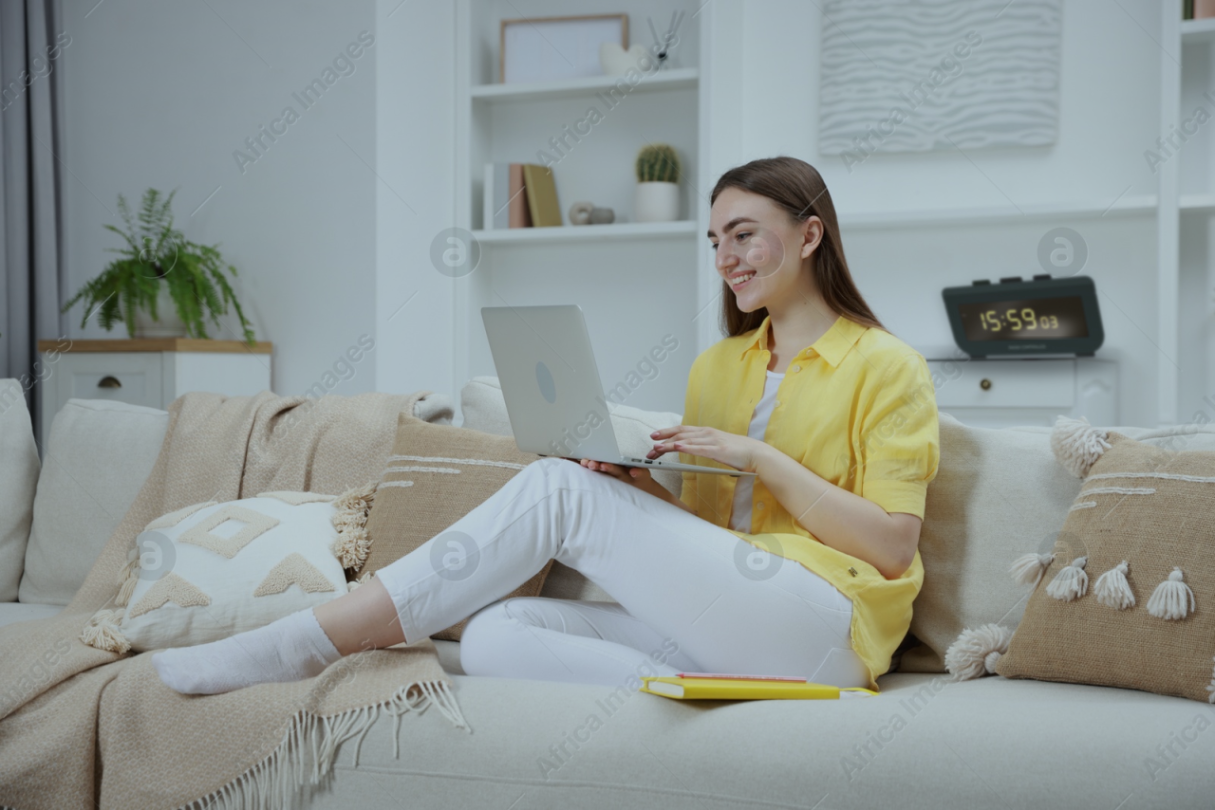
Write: 15:59
